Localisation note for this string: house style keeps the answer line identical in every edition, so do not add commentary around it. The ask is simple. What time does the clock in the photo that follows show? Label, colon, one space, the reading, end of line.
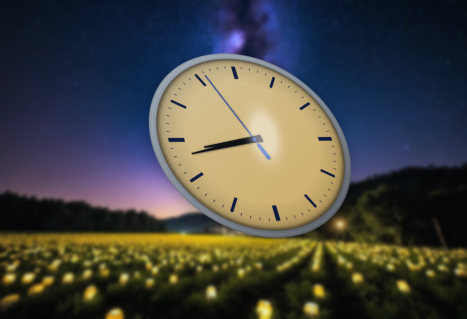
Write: 8:42:56
